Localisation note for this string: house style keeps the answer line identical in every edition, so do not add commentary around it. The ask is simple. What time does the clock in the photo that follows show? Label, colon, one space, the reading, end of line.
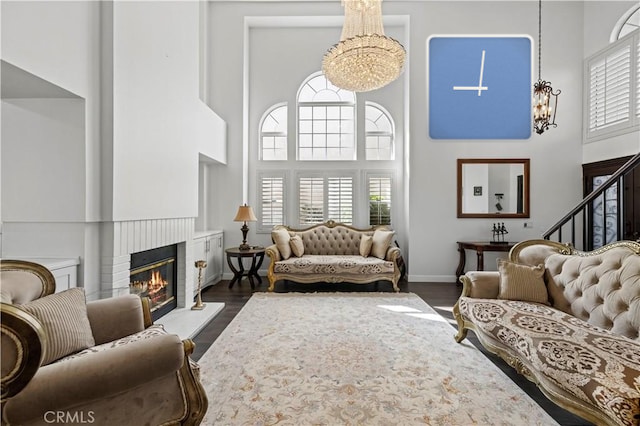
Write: 9:01
